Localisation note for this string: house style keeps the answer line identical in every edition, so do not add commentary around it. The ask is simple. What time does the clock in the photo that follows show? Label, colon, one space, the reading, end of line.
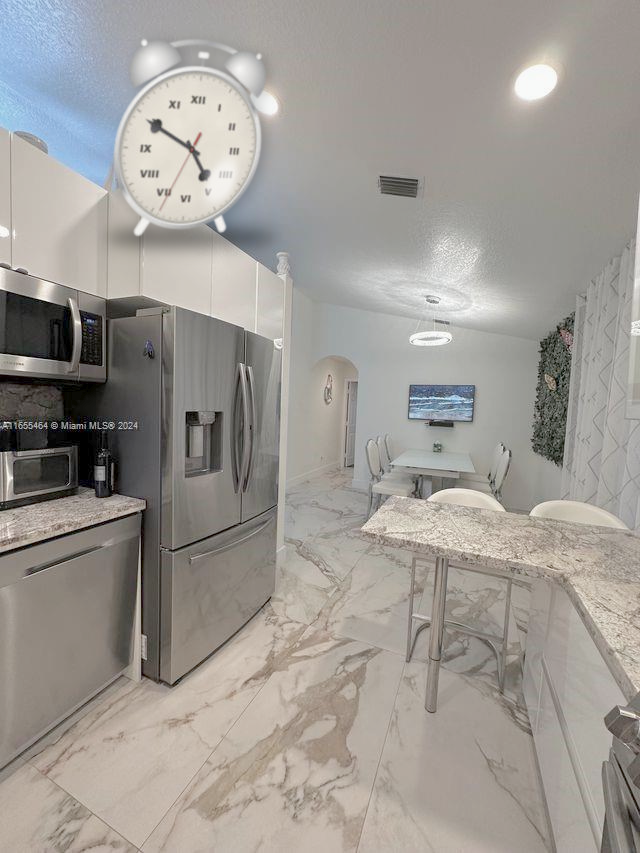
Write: 4:49:34
